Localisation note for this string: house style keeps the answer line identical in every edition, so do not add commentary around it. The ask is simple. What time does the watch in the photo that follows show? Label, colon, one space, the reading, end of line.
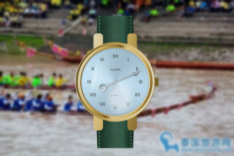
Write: 8:11
